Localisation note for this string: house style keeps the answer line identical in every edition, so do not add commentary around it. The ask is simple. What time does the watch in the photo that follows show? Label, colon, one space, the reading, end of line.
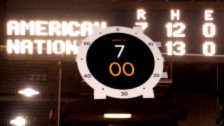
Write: 7:00
